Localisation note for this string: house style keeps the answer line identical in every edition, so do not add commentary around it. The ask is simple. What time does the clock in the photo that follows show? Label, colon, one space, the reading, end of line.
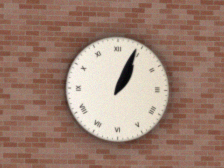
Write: 1:04
